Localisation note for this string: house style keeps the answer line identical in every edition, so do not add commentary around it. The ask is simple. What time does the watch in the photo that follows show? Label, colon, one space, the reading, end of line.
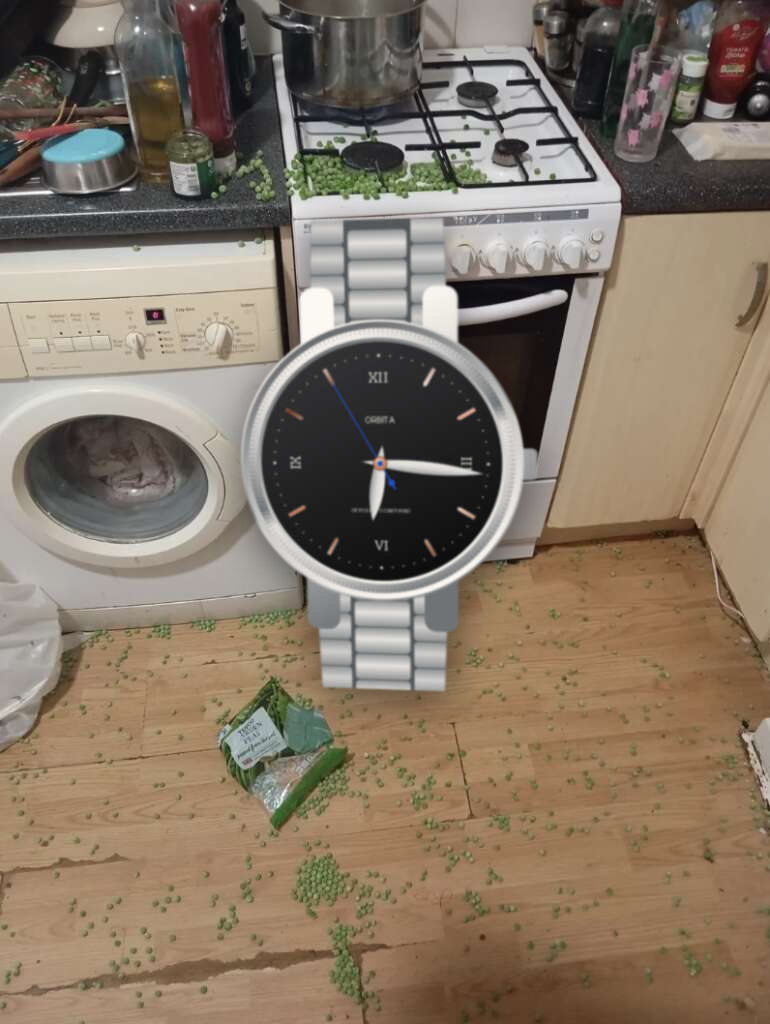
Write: 6:15:55
